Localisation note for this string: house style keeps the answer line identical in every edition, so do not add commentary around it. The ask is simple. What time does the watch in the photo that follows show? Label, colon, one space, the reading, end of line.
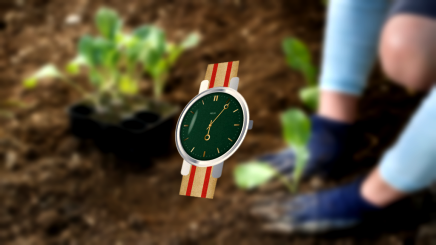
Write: 6:06
